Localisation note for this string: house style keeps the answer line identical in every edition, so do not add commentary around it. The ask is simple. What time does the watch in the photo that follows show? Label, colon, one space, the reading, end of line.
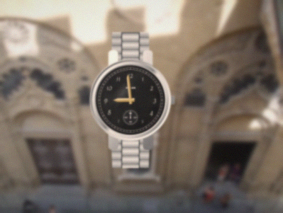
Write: 8:59
